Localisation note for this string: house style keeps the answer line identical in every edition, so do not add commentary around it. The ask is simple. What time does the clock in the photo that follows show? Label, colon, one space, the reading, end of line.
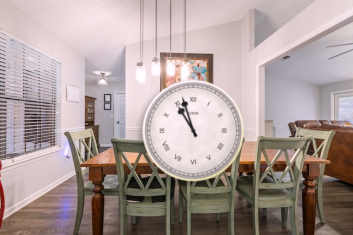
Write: 10:57
